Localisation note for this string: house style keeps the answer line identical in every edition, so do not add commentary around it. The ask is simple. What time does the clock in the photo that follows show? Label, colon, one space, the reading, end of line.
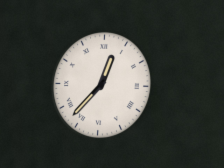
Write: 12:37
